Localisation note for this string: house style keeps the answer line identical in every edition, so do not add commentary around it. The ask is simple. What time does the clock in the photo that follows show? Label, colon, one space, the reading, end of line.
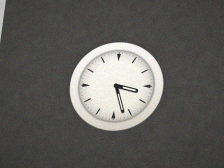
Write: 3:27
